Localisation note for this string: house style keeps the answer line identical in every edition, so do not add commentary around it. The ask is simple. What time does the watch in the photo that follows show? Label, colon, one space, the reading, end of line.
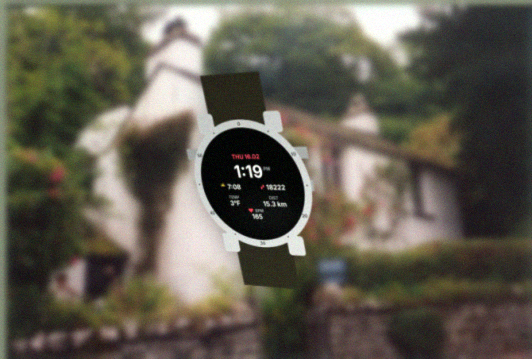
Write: 1:19
